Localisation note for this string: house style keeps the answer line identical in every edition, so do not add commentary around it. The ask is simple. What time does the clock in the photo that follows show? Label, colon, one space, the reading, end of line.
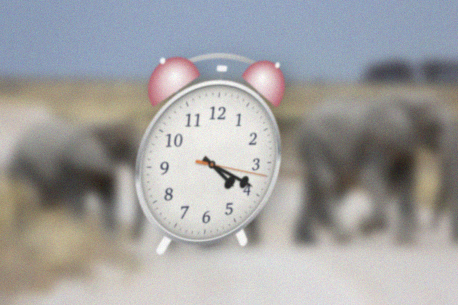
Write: 4:19:17
